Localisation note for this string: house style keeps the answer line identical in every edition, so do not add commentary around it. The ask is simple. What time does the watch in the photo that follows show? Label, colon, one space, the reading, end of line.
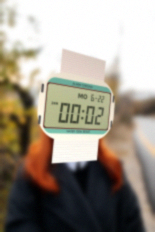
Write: 0:02
